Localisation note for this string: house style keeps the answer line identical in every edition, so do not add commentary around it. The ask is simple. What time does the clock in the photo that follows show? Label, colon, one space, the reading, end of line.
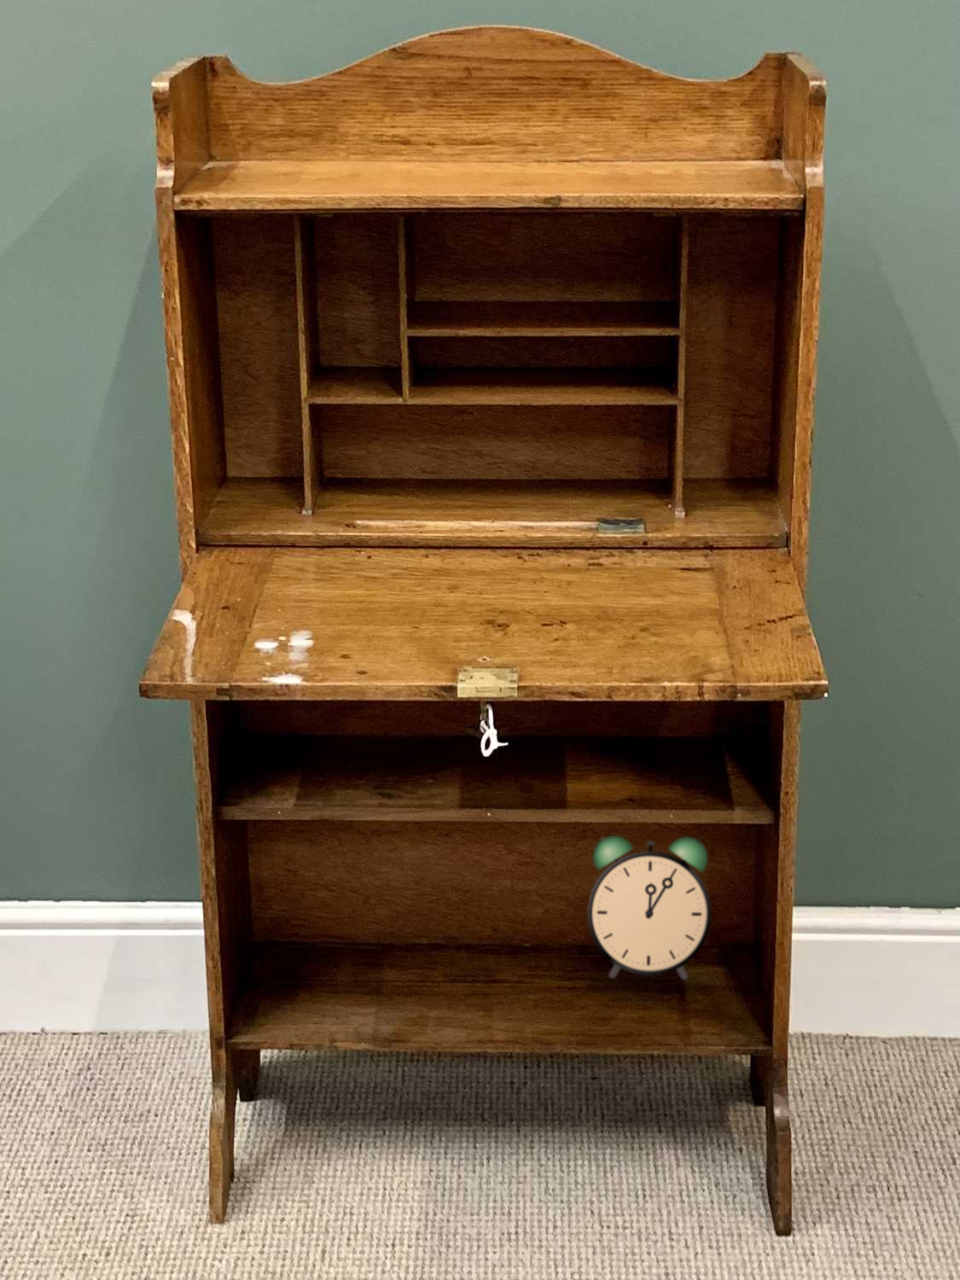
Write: 12:05
